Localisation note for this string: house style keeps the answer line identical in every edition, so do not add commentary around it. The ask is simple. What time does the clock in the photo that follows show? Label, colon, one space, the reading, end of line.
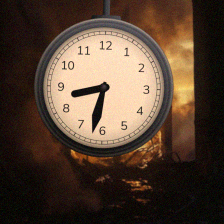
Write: 8:32
